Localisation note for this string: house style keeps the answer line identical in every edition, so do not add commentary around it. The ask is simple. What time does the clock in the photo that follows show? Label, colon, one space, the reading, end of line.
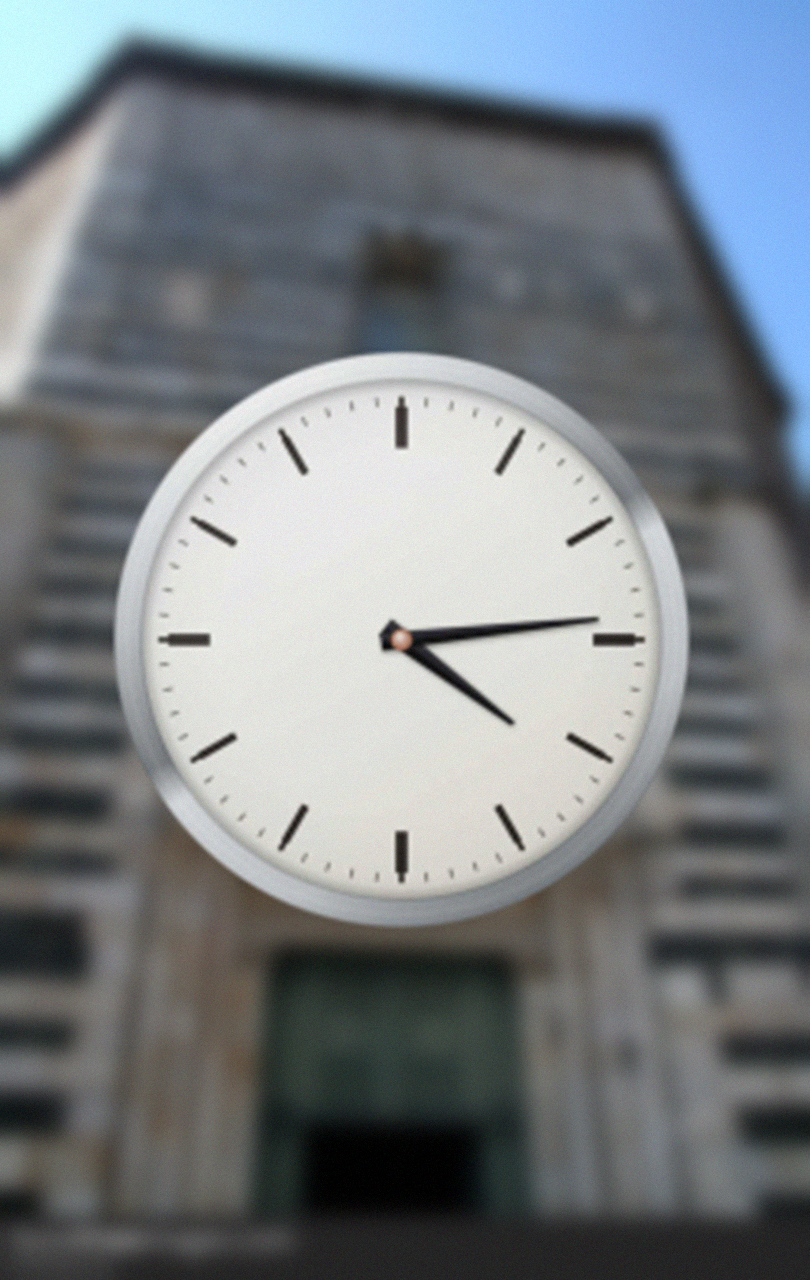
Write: 4:14
